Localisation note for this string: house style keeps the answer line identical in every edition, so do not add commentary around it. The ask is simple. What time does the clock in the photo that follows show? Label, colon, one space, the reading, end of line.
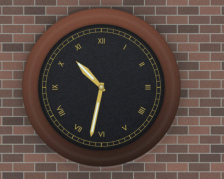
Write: 10:32
